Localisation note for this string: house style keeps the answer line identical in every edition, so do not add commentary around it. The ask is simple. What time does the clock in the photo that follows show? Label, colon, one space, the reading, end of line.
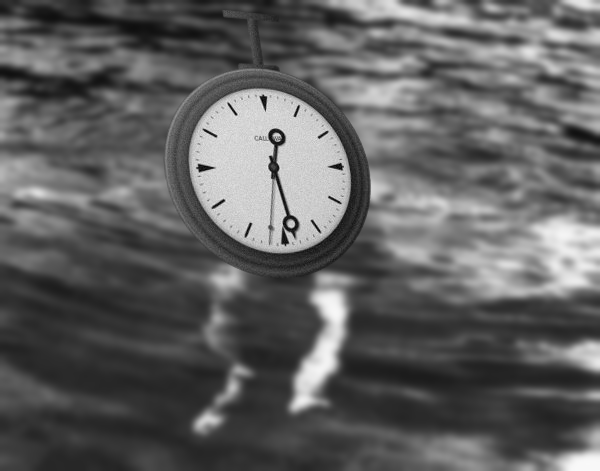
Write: 12:28:32
